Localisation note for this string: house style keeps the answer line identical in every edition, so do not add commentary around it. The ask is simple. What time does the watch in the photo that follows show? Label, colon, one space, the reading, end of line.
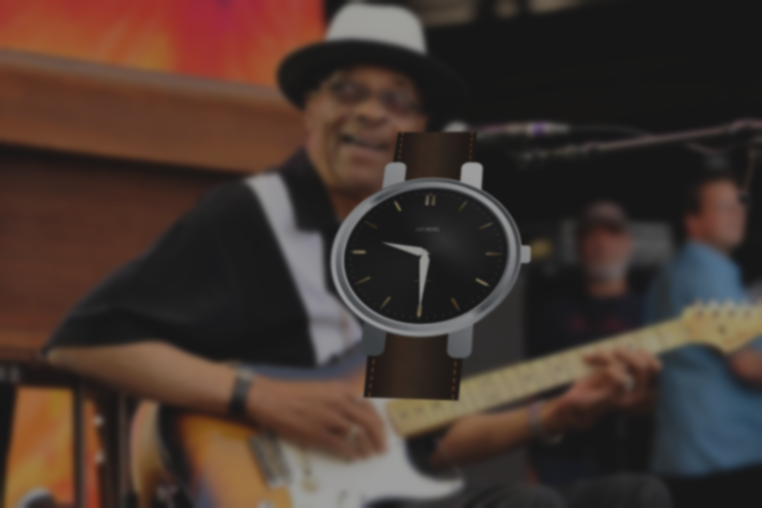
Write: 9:30
